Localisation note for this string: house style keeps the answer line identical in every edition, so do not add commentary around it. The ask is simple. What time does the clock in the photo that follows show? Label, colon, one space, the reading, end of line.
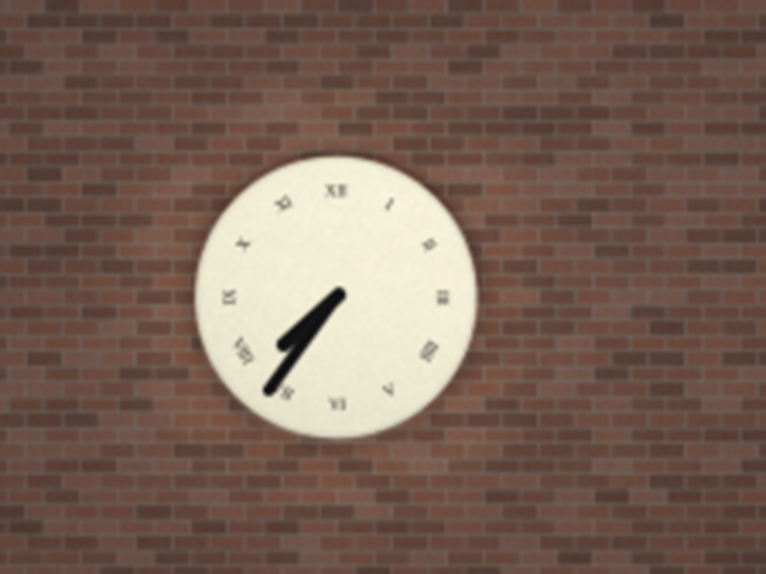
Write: 7:36
